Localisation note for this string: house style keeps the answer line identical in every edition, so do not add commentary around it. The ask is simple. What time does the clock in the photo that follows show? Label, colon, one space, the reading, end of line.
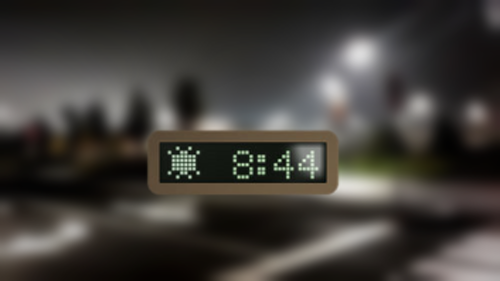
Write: 8:44
